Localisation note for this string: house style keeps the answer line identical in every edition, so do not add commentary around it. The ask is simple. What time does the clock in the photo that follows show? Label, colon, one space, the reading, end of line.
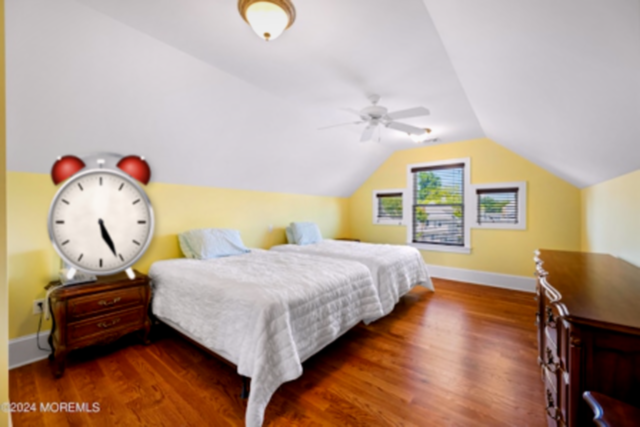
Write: 5:26
